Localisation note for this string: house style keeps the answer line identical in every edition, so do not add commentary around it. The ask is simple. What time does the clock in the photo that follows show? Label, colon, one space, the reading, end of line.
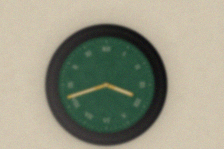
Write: 3:42
